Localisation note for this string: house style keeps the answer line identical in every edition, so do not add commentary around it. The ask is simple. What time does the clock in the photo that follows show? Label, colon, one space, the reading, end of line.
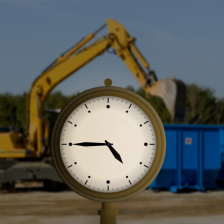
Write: 4:45
